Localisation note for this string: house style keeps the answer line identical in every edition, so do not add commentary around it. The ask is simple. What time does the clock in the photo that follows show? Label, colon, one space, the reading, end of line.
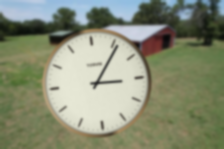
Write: 3:06
